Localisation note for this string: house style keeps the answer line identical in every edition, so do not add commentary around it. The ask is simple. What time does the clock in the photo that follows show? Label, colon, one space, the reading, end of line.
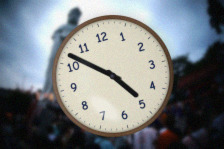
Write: 4:52
